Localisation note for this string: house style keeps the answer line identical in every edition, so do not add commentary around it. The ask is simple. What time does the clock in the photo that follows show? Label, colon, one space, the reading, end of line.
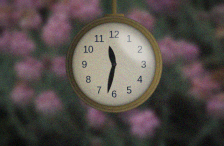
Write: 11:32
